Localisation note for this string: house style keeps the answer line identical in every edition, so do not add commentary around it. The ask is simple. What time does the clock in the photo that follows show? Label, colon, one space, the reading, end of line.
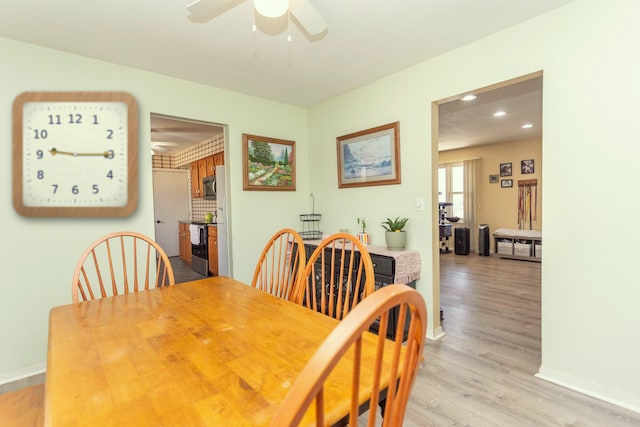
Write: 9:15
